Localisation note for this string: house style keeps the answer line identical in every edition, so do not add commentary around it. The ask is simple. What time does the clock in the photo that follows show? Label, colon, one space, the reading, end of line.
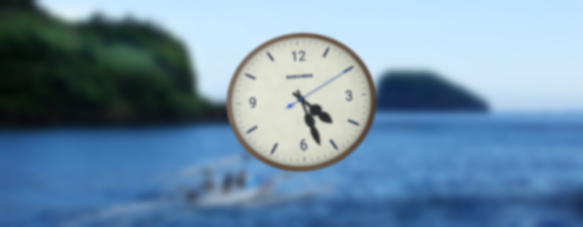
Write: 4:27:10
